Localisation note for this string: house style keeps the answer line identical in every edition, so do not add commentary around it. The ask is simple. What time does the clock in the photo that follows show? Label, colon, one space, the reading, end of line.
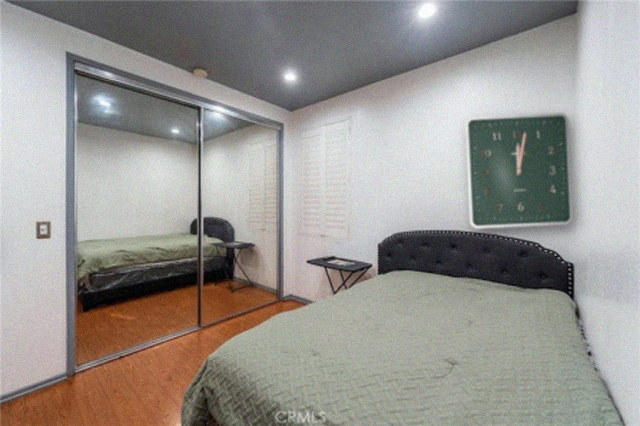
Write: 12:02
